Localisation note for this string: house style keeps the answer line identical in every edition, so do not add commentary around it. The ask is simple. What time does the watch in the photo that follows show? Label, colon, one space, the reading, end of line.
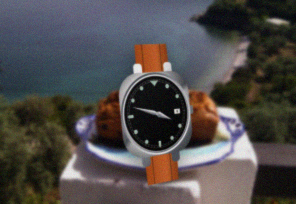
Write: 3:48
